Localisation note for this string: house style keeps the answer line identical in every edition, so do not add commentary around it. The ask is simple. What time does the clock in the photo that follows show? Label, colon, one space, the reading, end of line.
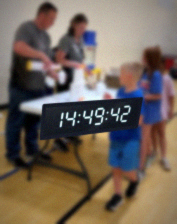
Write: 14:49:42
